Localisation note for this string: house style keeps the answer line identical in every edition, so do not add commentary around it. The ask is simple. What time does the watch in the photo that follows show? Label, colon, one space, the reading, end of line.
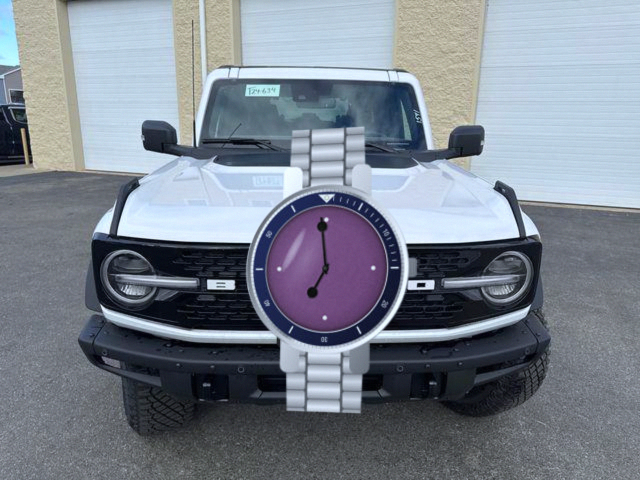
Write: 6:59
